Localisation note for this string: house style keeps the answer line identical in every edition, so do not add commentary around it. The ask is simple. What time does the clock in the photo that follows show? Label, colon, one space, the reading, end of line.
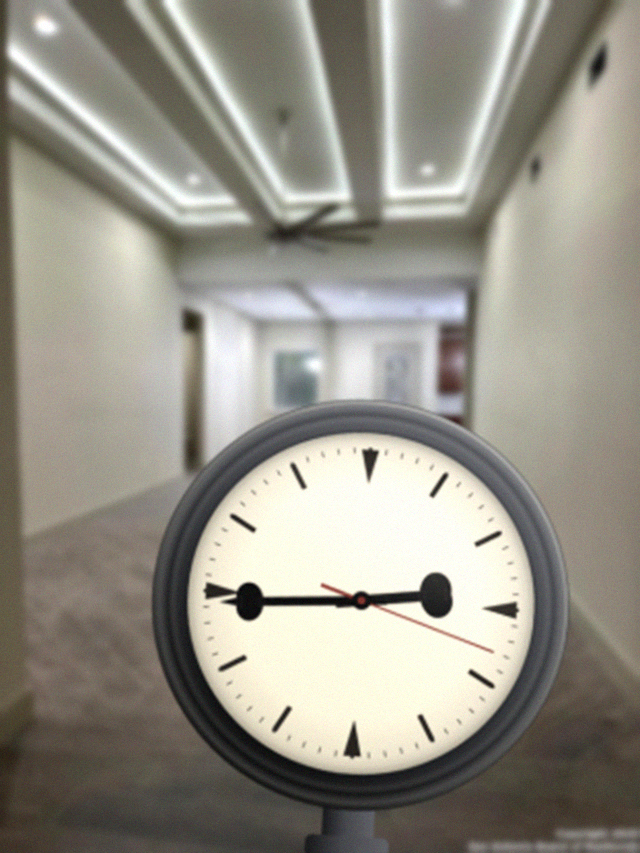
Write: 2:44:18
